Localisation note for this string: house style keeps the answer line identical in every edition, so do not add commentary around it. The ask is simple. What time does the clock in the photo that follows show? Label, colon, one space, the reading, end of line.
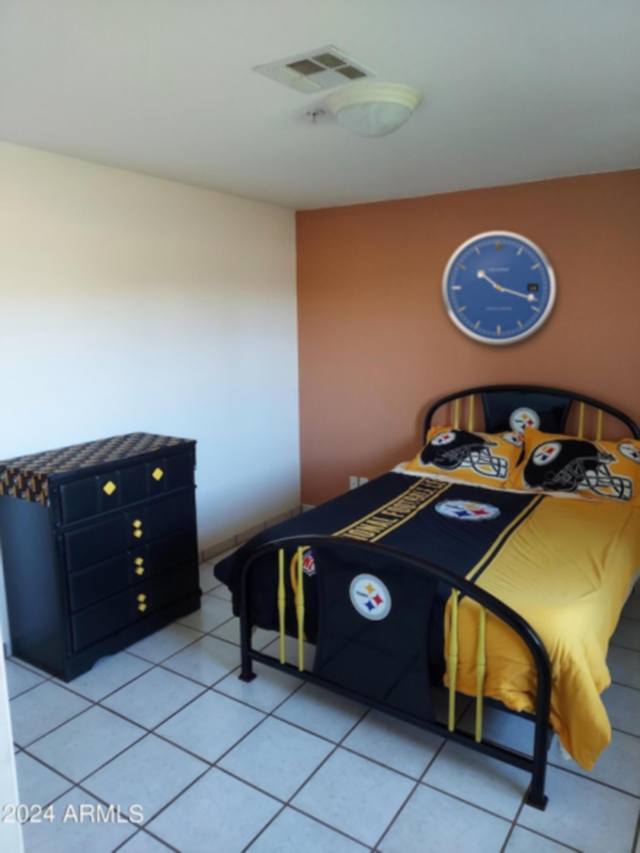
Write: 10:18
